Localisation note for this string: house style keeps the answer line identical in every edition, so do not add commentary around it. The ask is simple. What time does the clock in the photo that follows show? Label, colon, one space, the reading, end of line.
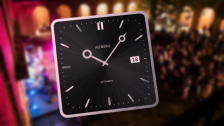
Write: 10:07
